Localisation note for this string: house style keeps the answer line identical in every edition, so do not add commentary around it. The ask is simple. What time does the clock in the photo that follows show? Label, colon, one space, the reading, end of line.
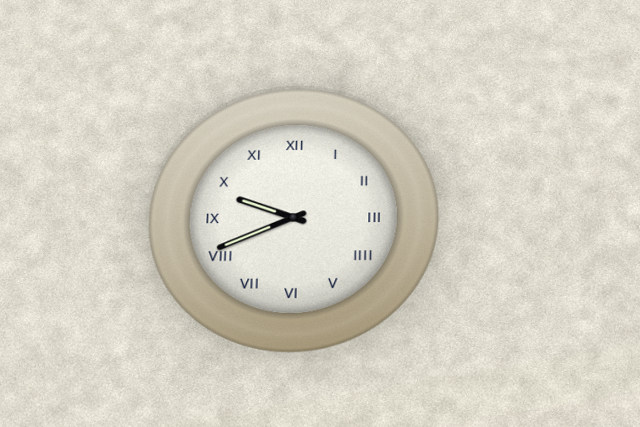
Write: 9:41
